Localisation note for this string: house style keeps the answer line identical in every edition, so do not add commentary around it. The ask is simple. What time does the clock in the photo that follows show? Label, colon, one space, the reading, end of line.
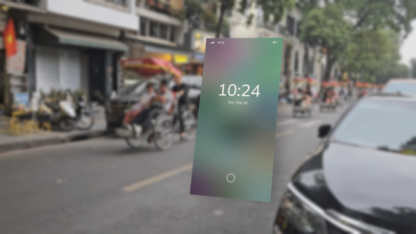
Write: 10:24
